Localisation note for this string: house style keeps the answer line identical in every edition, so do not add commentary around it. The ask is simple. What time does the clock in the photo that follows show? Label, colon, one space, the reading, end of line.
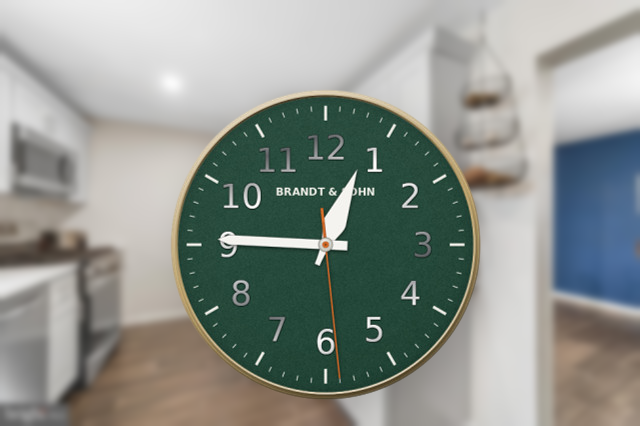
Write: 12:45:29
